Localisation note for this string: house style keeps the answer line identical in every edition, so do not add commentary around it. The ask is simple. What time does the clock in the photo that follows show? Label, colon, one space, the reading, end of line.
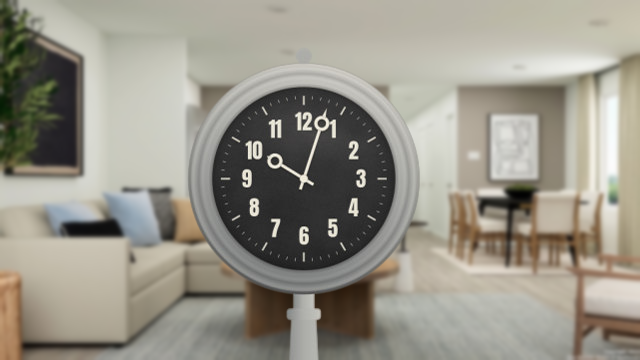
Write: 10:03
